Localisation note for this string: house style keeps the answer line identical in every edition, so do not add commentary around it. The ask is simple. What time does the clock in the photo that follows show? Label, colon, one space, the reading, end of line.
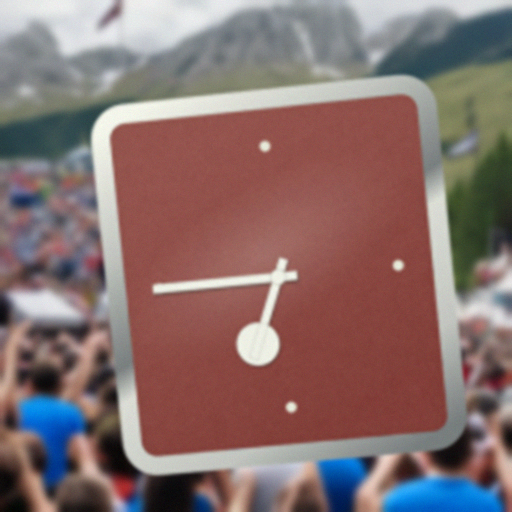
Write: 6:45
